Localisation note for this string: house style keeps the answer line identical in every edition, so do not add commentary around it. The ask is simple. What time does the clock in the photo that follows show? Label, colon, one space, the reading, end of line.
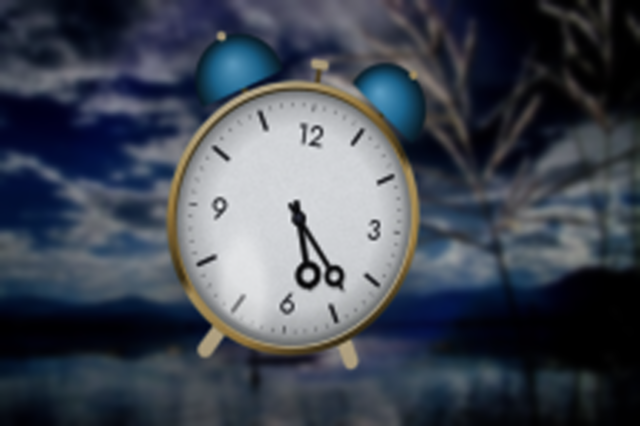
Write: 5:23
